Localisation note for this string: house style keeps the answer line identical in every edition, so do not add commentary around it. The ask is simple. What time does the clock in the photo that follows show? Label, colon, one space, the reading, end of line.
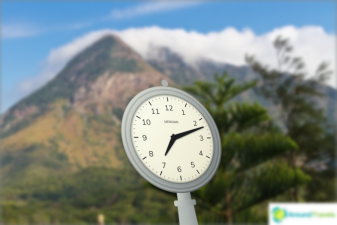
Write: 7:12
